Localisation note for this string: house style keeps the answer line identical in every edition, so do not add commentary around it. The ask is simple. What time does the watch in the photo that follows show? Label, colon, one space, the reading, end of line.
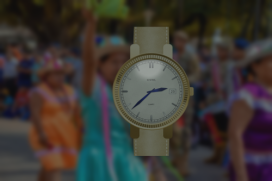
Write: 2:38
